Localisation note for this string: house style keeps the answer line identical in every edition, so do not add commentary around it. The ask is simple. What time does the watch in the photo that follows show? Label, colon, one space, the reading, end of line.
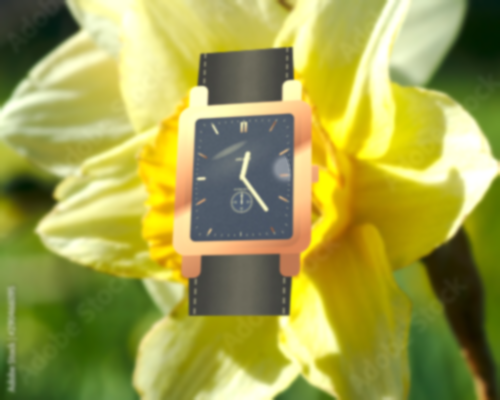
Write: 12:24
